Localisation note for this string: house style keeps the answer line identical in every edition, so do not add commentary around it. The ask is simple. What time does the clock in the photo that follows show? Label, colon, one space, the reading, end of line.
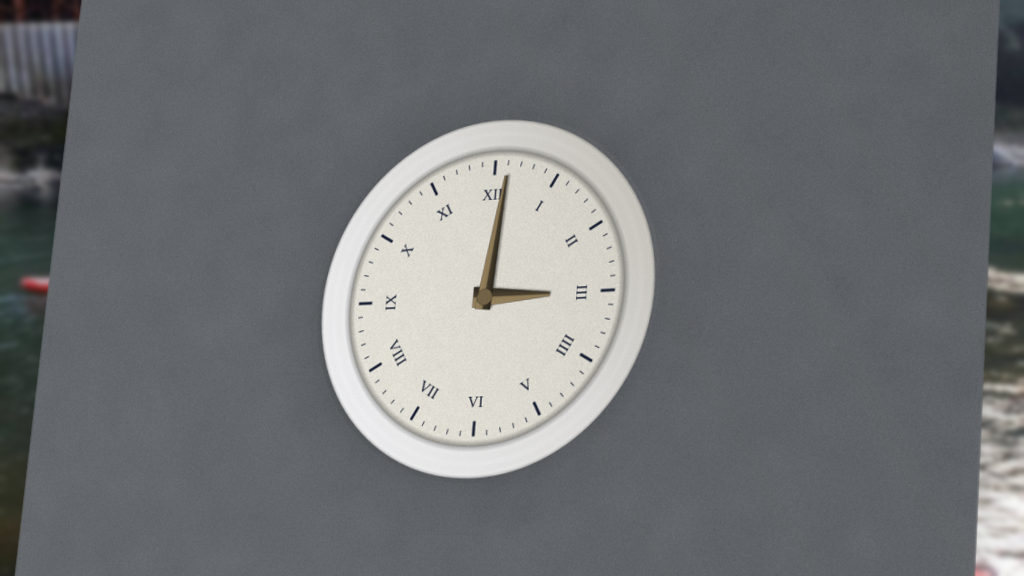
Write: 3:01
